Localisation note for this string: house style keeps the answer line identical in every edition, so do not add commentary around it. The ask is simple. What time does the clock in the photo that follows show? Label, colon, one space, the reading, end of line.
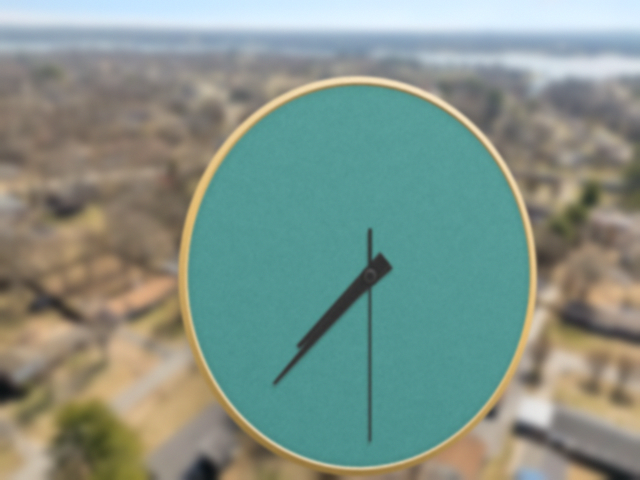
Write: 7:37:30
